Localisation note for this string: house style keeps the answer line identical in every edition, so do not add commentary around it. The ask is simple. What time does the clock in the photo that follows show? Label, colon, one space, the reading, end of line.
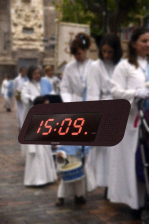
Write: 15:09
